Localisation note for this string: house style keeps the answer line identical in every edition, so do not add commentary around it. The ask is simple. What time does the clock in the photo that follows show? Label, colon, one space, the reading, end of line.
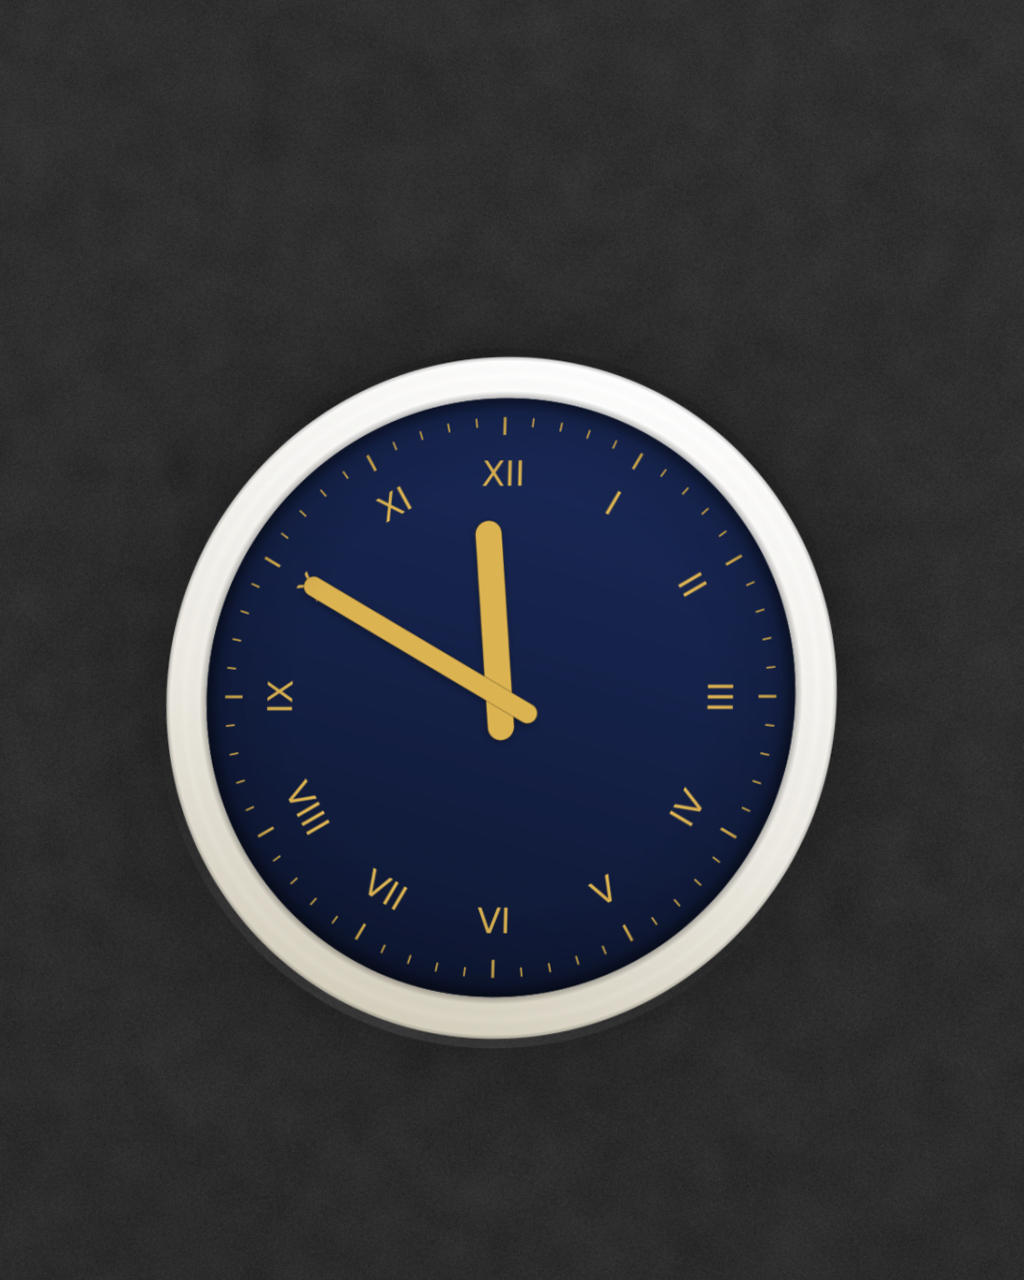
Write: 11:50
